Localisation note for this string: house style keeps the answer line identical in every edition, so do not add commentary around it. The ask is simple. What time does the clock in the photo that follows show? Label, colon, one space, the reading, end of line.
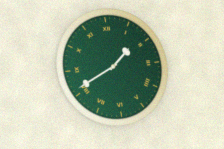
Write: 1:41
